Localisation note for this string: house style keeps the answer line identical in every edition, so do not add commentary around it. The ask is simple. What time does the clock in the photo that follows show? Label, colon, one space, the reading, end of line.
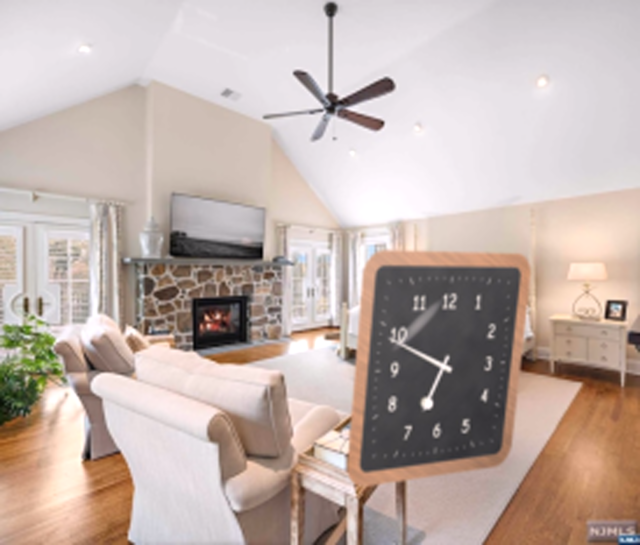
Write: 6:49
